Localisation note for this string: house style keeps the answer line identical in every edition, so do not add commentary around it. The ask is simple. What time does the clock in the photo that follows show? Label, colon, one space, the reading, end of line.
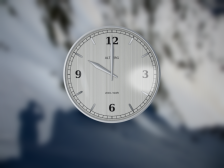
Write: 10:00
